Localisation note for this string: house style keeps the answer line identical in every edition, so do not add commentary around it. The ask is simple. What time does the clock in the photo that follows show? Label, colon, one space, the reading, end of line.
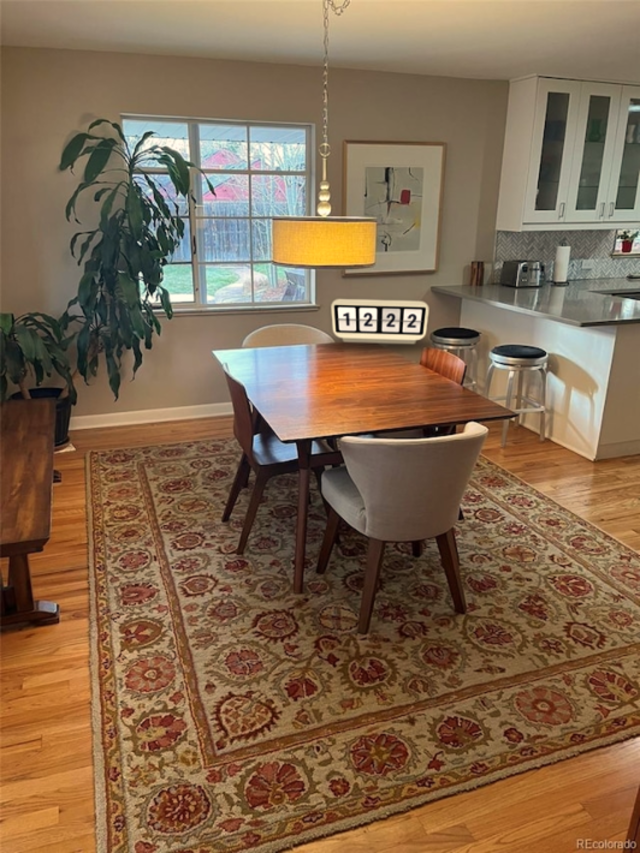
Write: 12:22
